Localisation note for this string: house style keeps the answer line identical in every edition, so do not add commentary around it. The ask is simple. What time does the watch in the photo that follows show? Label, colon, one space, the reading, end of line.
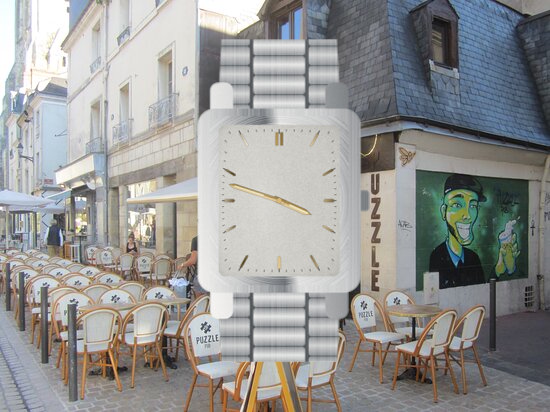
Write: 3:48
